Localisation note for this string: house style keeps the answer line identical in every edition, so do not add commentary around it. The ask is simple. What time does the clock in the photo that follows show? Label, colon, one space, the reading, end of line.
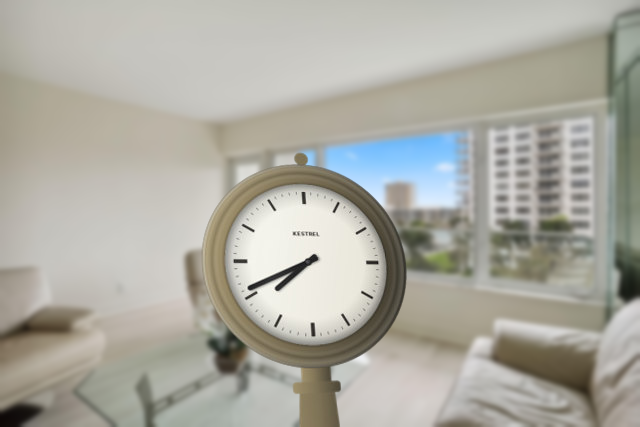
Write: 7:41
